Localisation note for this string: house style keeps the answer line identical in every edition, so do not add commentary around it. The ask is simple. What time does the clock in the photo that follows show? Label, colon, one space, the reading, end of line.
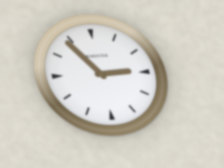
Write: 2:54
